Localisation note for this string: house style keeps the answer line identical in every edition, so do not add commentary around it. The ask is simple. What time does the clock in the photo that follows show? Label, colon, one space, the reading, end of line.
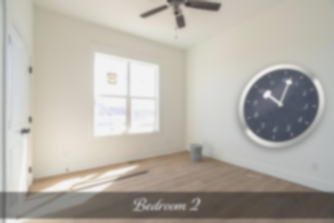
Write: 10:02
